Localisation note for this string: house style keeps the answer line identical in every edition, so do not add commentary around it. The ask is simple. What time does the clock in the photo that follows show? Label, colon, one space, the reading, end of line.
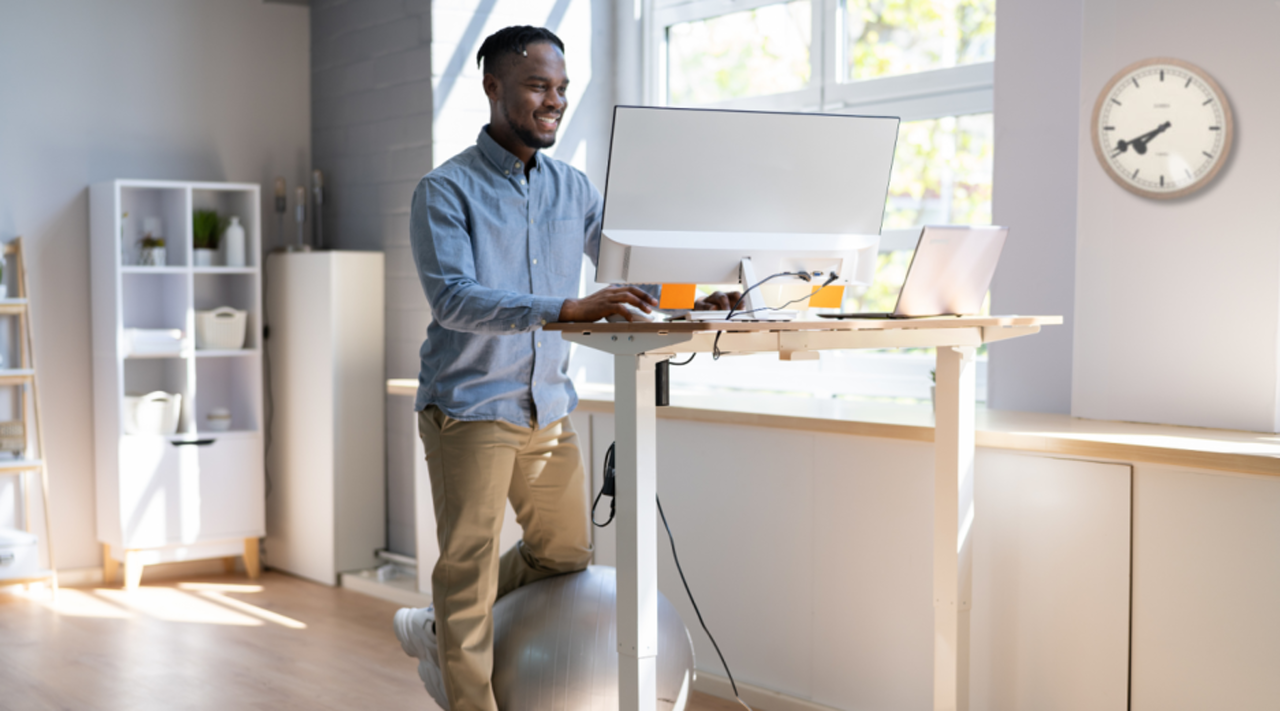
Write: 7:41
